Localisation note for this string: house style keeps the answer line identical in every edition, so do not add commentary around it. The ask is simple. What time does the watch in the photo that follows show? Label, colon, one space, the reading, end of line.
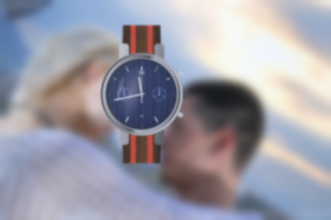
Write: 11:43
